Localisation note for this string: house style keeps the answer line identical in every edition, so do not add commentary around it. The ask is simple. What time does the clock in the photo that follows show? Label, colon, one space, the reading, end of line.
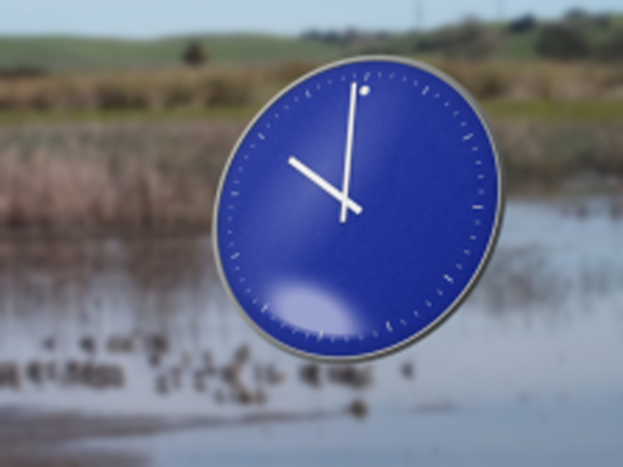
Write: 9:59
